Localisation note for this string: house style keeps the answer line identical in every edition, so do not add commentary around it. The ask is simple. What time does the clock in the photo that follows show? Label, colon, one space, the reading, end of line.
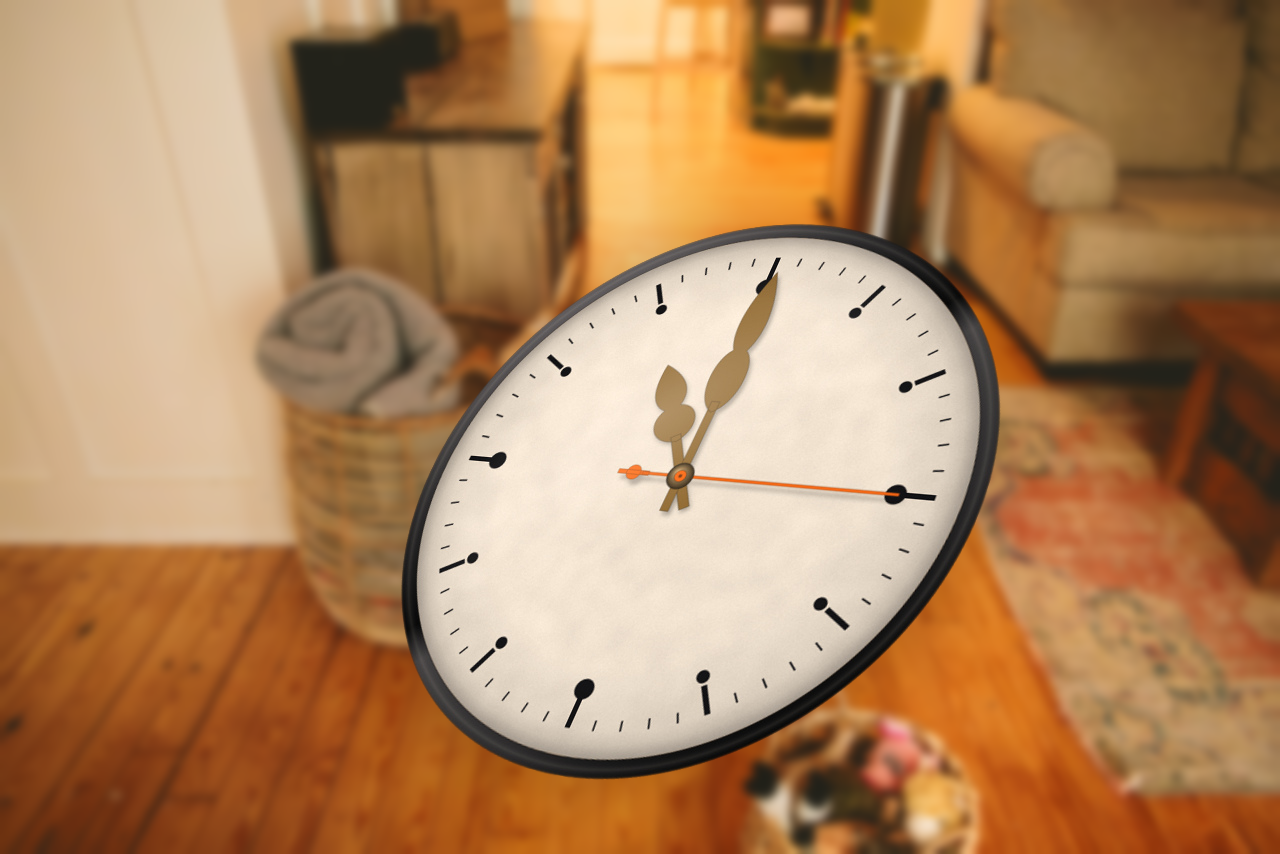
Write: 11:00:15
